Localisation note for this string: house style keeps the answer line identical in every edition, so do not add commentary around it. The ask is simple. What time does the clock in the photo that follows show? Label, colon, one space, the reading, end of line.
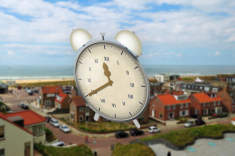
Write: 11:40
